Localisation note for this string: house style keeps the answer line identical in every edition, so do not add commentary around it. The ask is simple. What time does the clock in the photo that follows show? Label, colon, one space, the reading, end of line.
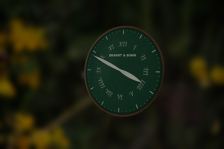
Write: 3:49
